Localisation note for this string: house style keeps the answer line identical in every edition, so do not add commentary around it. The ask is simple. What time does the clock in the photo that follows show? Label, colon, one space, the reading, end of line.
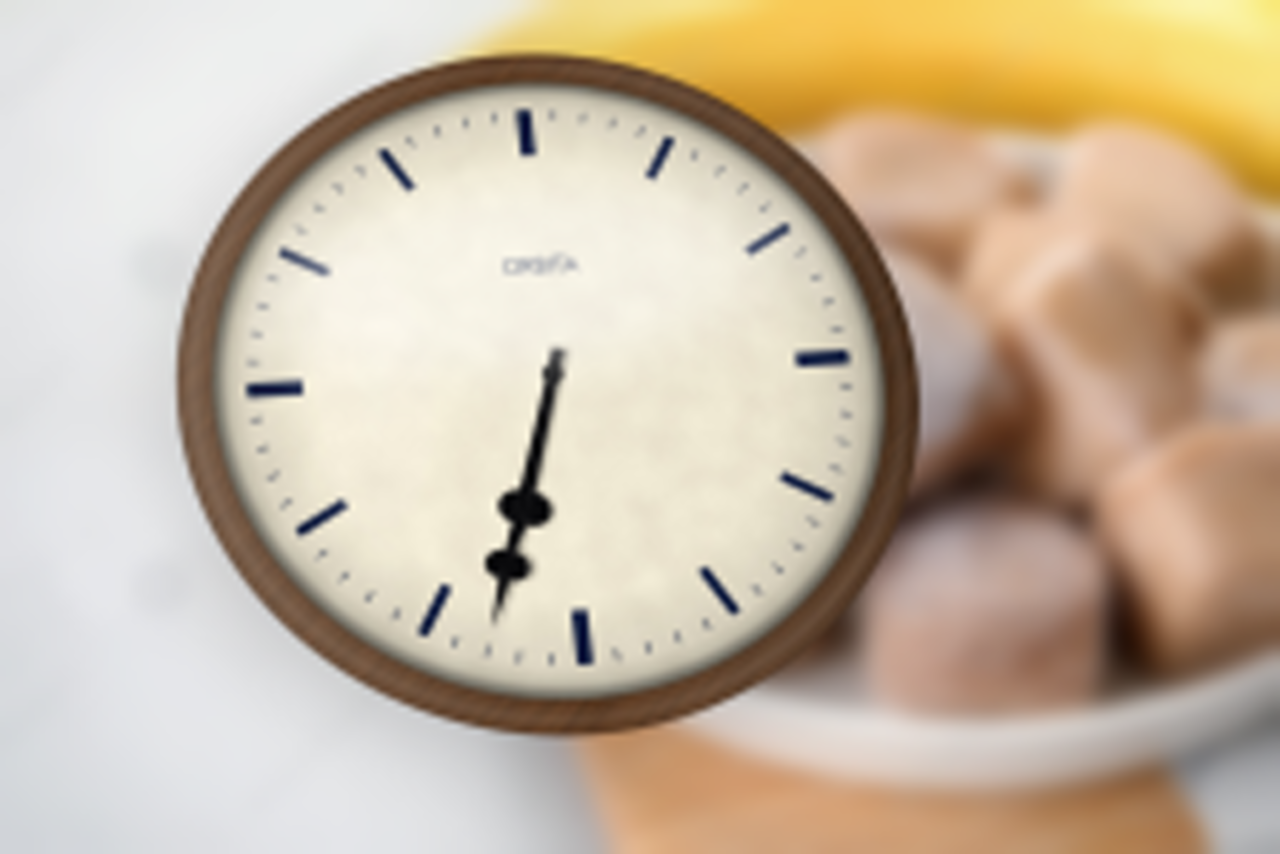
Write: 6:33
